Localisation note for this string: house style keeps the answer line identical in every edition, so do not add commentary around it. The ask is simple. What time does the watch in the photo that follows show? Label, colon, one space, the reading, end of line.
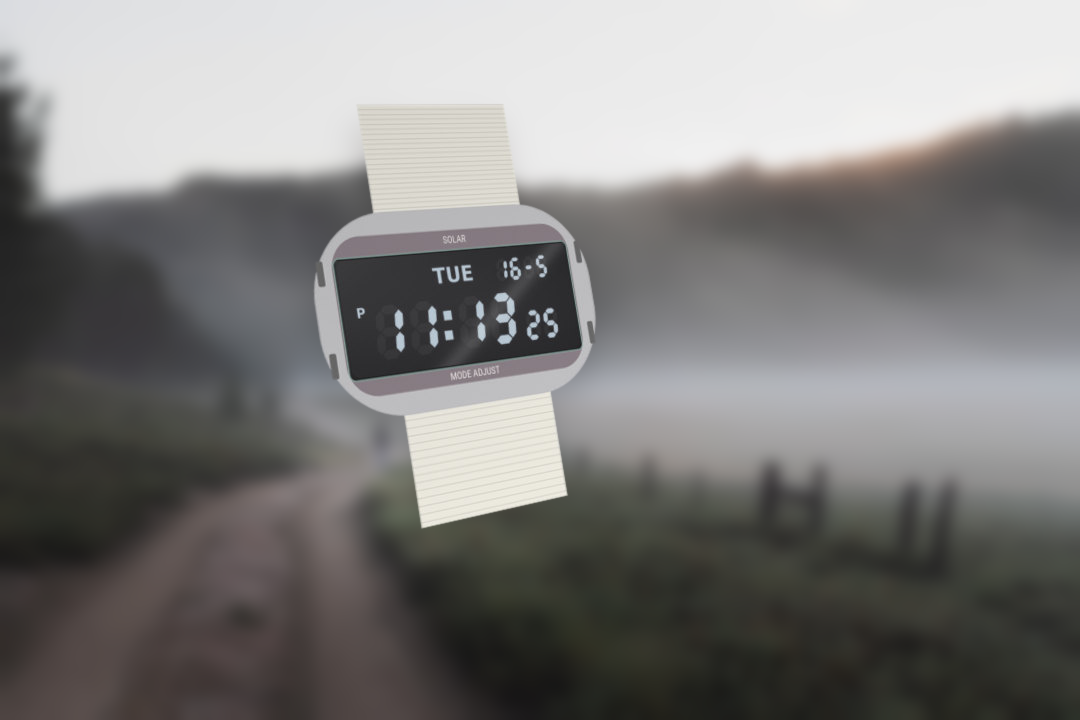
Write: 11:13:25
